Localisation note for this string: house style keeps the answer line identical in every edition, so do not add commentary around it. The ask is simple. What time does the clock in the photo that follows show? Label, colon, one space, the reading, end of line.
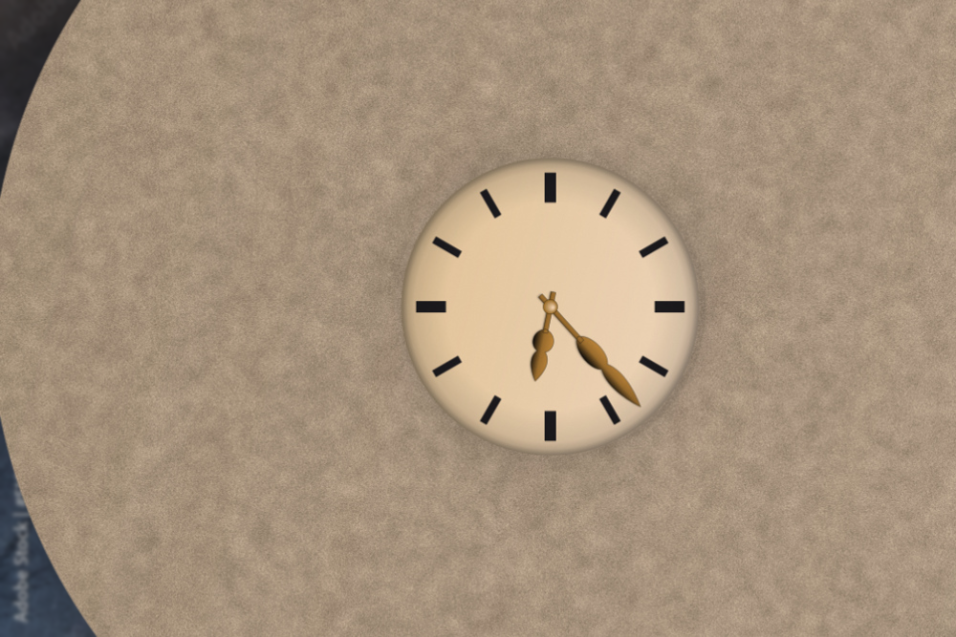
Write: 6:23
